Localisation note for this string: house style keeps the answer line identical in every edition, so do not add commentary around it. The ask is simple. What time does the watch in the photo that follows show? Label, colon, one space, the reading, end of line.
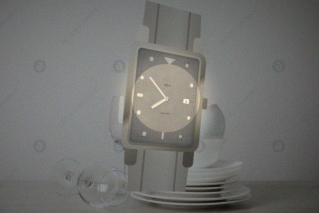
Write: 7:52
